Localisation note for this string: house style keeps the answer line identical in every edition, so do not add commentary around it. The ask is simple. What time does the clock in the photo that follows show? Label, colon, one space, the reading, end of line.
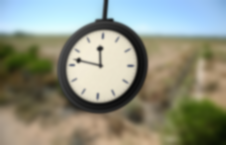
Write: 11:47
